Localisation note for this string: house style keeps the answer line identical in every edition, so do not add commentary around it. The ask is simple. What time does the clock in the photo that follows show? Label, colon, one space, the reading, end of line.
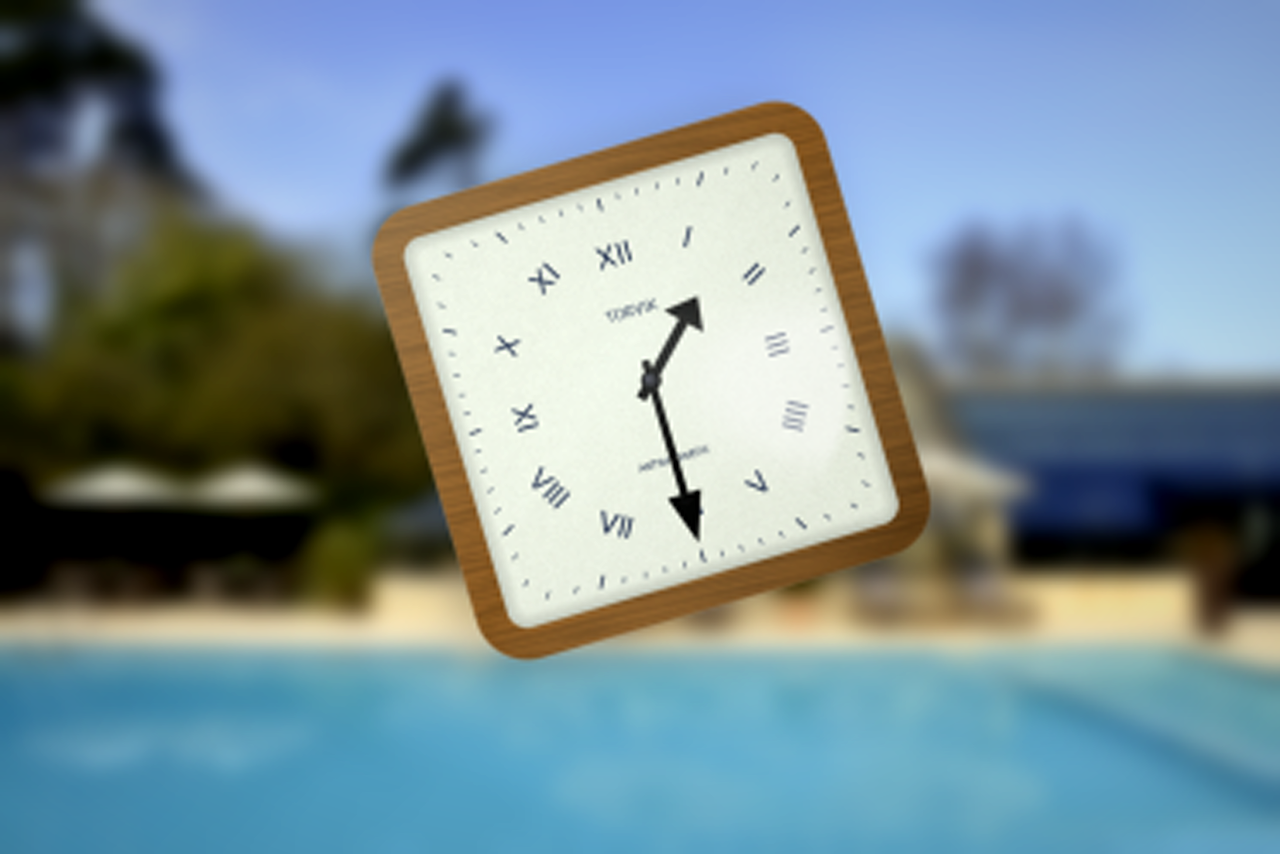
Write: 1:30
